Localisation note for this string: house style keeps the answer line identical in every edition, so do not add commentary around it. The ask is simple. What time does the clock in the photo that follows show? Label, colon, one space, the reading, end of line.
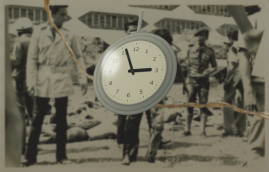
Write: 2:56
